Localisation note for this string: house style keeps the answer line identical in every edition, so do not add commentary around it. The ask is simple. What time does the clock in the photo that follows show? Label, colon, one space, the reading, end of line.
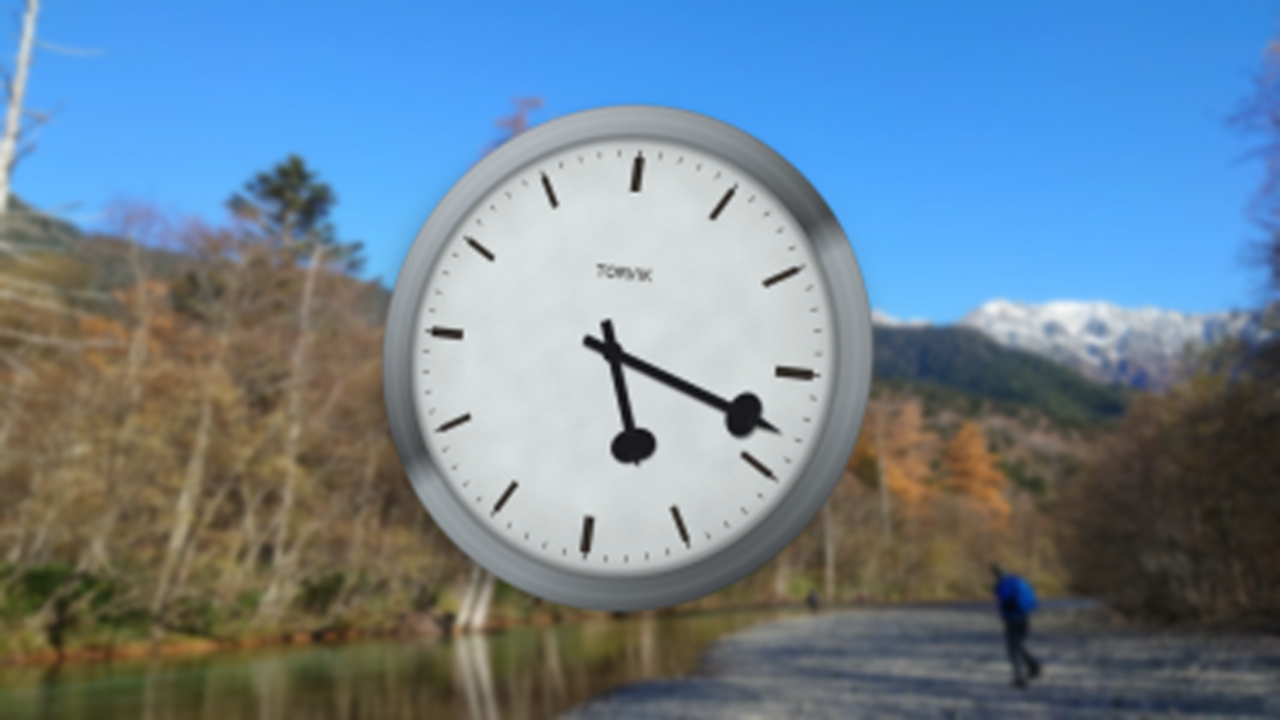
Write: 5:18
